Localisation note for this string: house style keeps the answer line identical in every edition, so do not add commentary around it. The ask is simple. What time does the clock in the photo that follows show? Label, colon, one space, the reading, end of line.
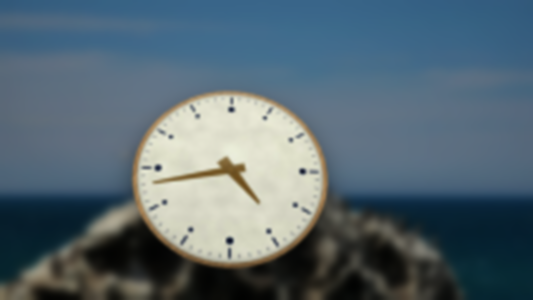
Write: 4:43
